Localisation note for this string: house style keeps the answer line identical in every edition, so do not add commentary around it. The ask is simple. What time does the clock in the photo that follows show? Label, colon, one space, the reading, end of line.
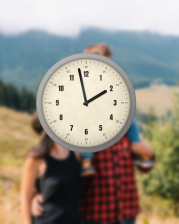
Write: 1:58
